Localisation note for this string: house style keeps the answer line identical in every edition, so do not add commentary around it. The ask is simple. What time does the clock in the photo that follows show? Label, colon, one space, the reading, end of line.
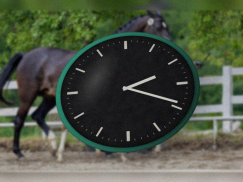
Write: 2:19
